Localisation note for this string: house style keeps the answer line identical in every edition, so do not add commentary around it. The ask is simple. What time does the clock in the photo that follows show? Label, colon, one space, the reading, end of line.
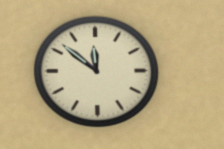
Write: 11:52
